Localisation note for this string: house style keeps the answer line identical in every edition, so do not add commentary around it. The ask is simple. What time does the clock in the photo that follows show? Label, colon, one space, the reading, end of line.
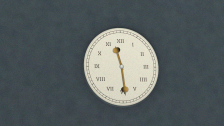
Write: 11:29
